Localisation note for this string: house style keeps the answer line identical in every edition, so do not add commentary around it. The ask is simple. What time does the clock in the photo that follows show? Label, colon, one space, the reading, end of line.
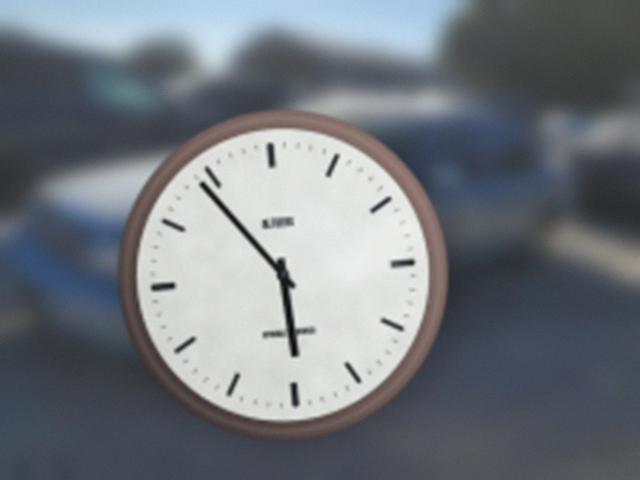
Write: 5:54
